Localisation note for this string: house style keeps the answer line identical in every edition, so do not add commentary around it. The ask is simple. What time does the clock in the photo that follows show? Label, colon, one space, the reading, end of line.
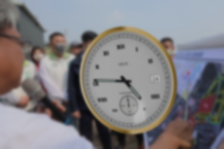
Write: 4:46
